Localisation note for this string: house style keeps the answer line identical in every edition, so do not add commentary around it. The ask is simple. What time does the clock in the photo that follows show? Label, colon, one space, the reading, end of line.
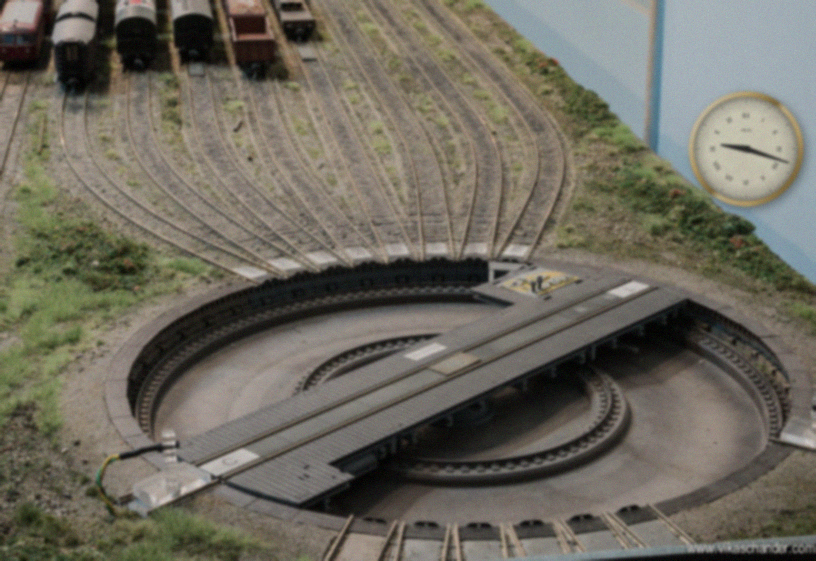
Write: 9:18
